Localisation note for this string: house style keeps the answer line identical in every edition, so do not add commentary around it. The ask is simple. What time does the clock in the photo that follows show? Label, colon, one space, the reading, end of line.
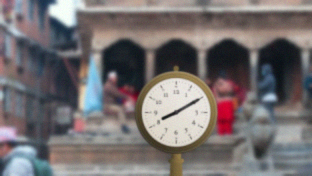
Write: 8:10
